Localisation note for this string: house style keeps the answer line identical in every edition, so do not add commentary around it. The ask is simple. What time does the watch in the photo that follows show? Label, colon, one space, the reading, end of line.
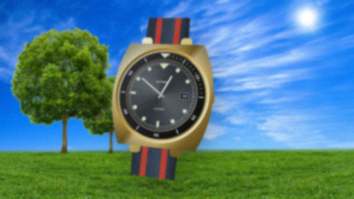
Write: 12:51
